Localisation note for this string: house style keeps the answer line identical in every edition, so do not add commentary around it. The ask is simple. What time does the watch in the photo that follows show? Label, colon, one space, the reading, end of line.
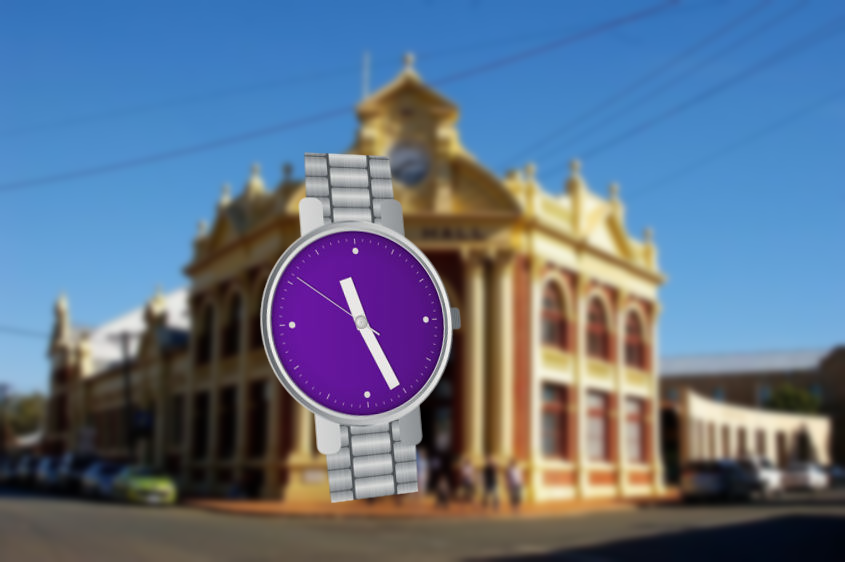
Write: 11:25:51
